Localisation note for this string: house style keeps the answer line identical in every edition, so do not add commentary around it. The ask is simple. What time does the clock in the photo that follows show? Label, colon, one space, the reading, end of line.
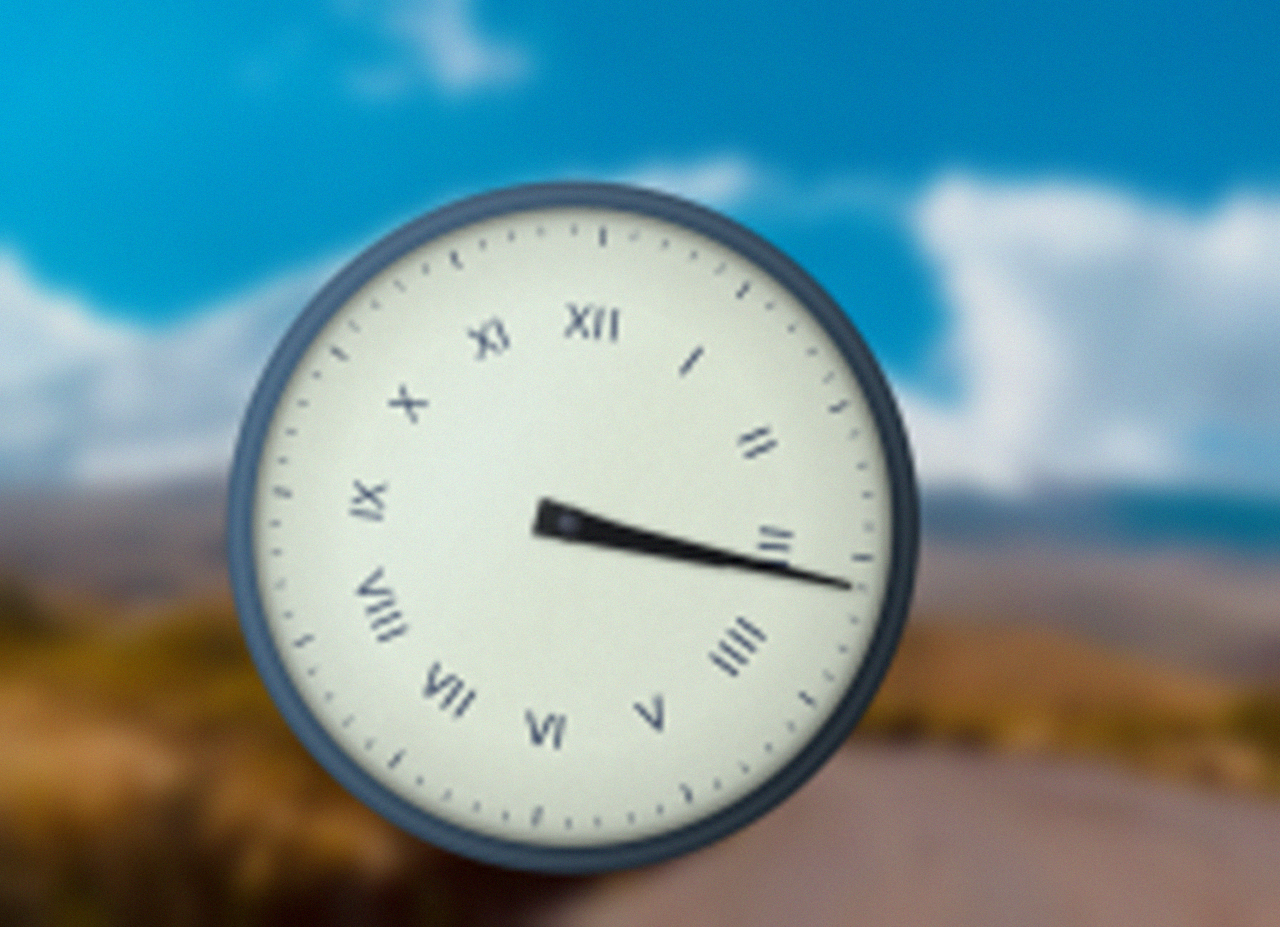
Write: 3:16
